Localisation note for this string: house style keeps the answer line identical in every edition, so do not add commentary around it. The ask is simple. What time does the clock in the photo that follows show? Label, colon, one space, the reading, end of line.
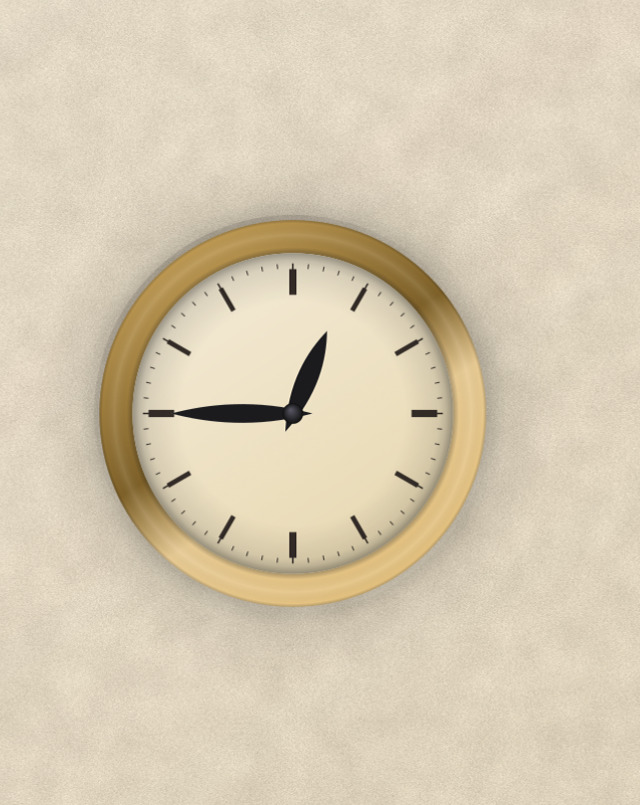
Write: 12:45
